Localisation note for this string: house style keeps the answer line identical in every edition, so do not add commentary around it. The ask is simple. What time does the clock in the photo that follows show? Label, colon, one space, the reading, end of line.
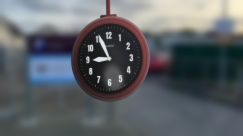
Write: 8:56
